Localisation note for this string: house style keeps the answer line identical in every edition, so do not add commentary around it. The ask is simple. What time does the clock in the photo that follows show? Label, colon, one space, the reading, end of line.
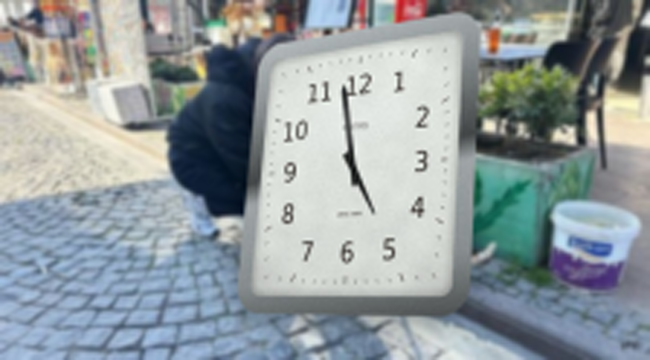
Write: 4:58
